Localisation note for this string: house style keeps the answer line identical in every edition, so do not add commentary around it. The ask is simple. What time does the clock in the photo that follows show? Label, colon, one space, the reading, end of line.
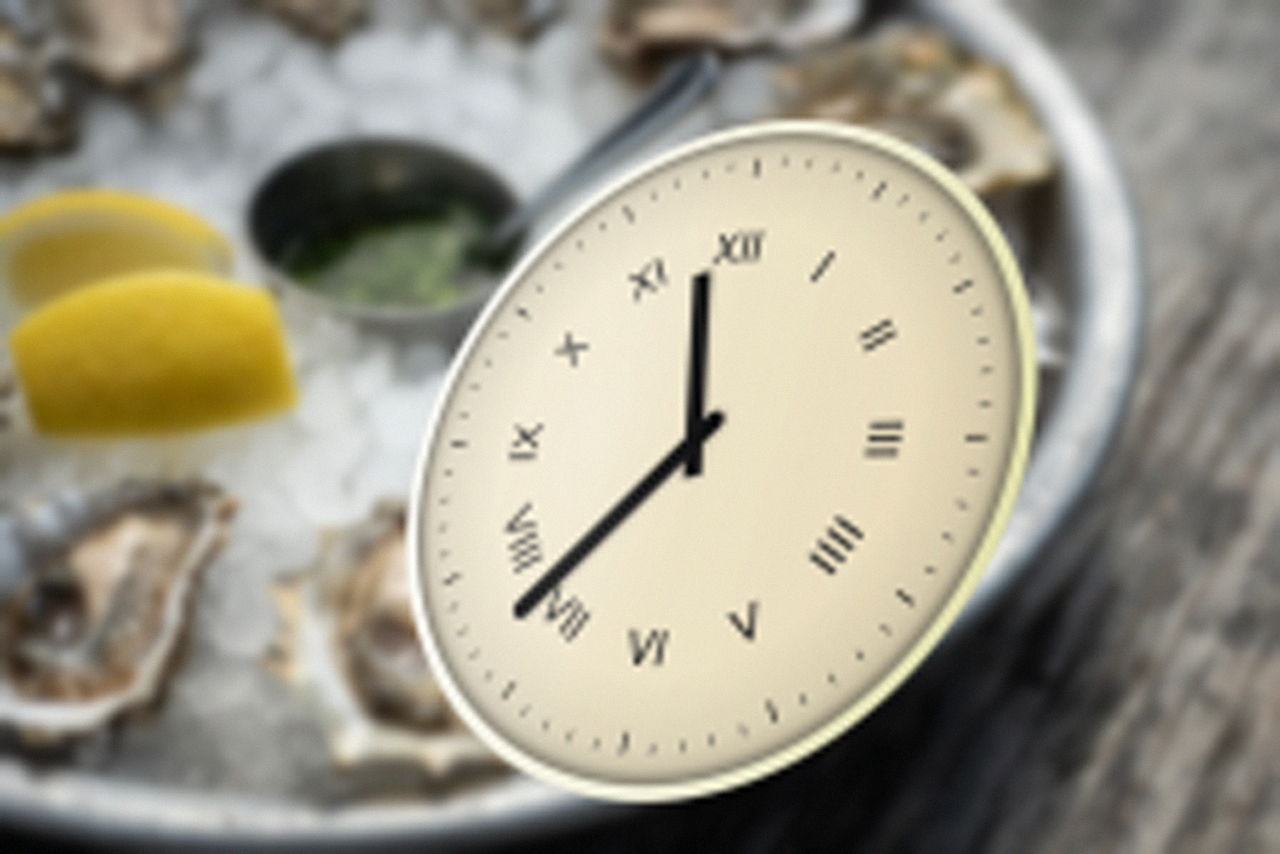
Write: 11:37
